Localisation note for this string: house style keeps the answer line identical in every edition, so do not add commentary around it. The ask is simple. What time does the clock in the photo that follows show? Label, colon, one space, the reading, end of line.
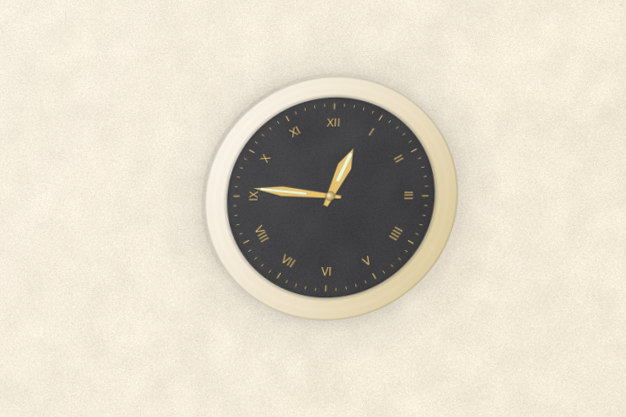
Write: 12:46
